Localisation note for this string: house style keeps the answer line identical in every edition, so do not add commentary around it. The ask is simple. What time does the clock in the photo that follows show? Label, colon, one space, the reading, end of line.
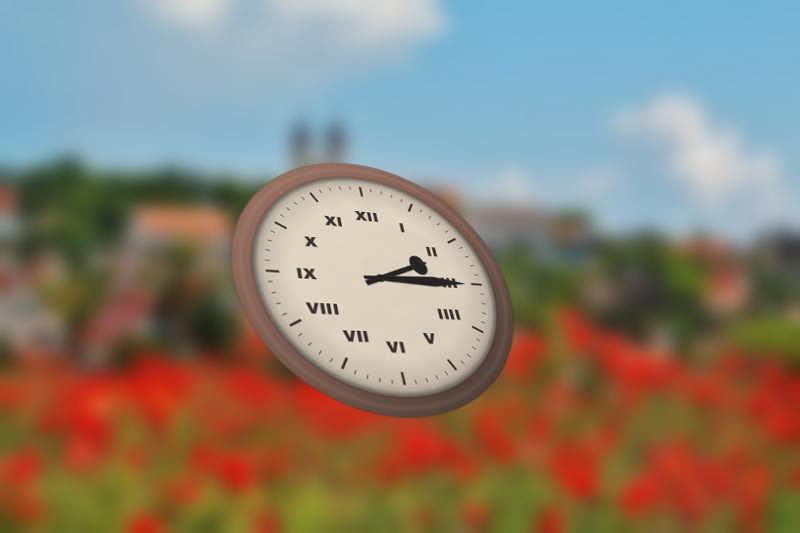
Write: 2:15
